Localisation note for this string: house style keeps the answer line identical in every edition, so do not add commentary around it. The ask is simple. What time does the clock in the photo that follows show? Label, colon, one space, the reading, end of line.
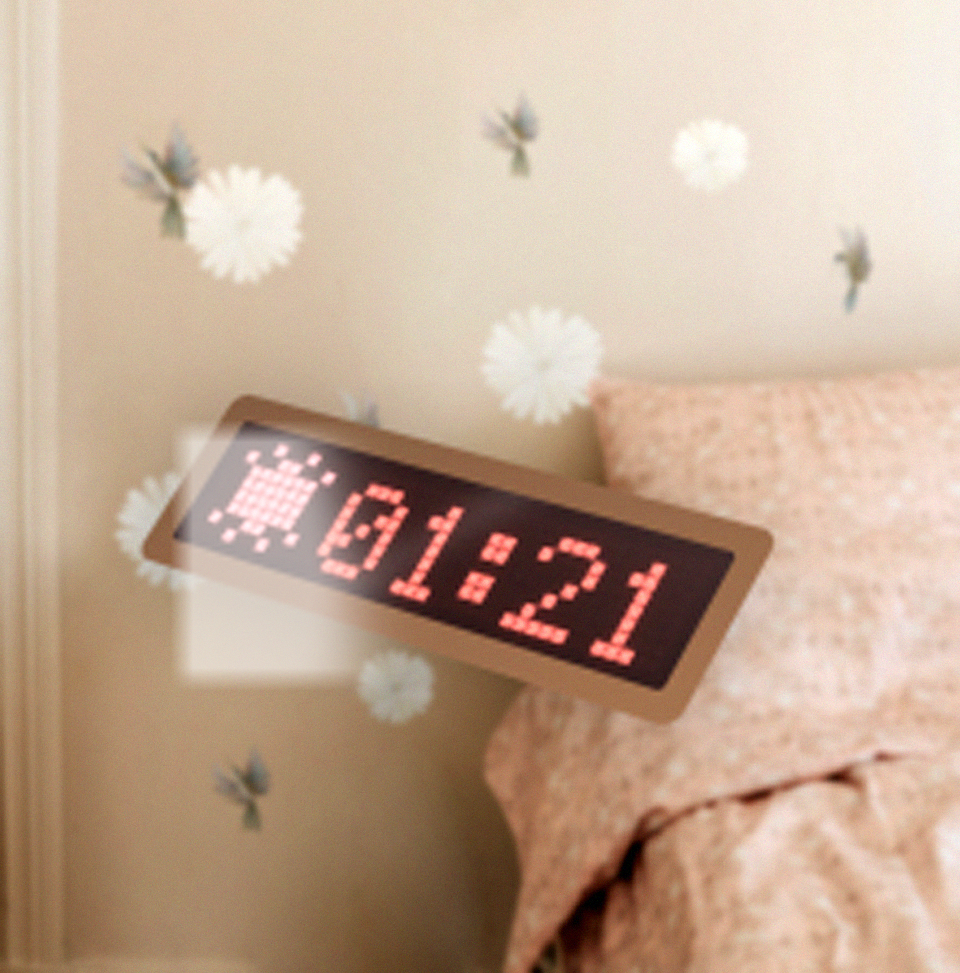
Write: 1:21
